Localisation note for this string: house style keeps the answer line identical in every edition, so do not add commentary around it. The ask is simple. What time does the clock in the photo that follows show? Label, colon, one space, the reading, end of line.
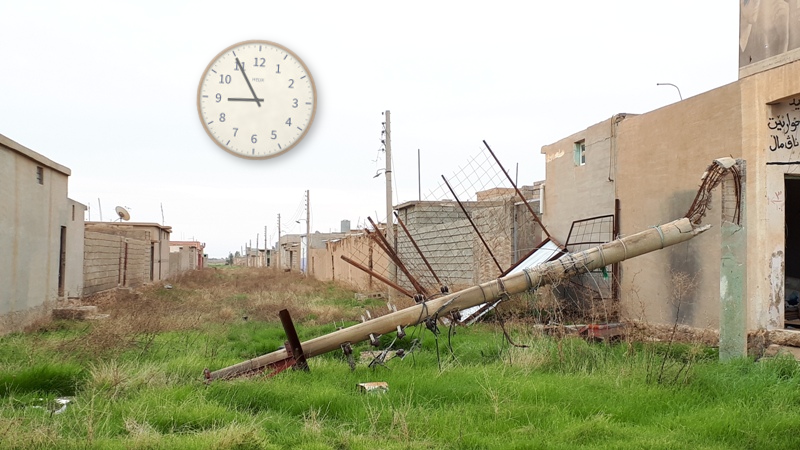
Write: 8:55
